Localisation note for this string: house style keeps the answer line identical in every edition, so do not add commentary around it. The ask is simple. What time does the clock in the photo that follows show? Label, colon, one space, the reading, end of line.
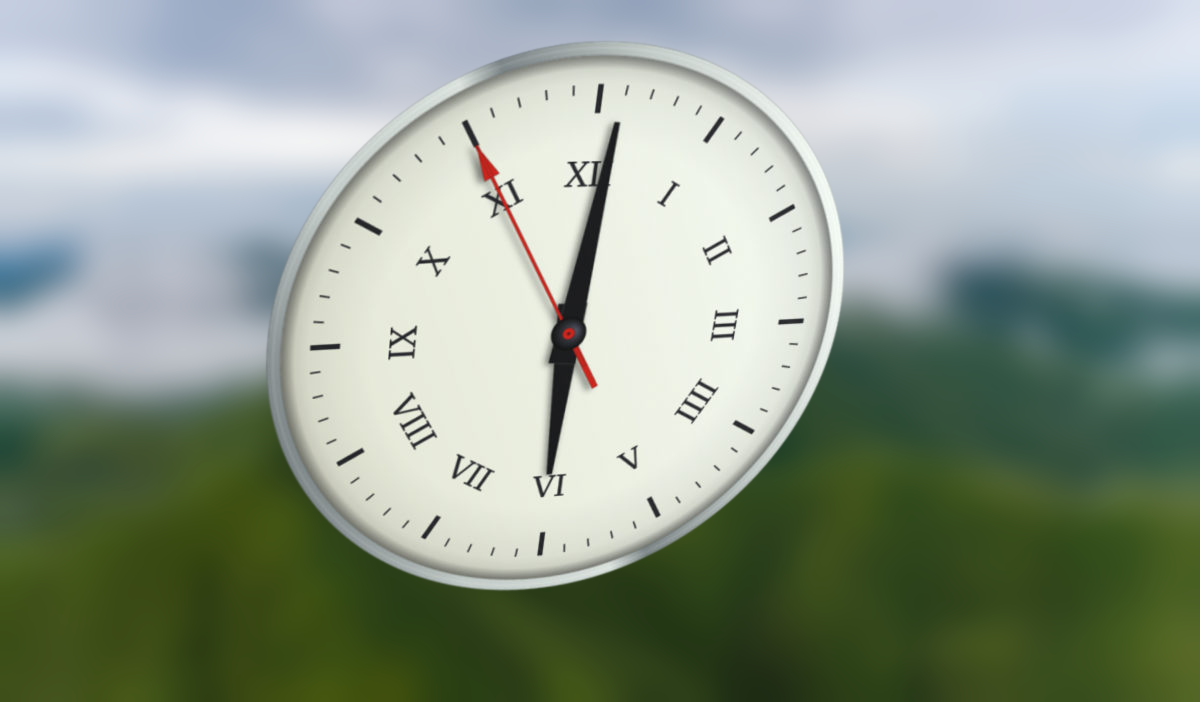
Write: 6:00:55
